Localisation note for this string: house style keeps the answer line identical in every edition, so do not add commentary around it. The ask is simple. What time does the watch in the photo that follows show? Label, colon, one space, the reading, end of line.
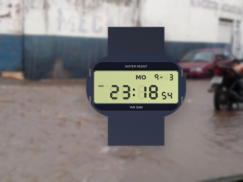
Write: 23:18:54
